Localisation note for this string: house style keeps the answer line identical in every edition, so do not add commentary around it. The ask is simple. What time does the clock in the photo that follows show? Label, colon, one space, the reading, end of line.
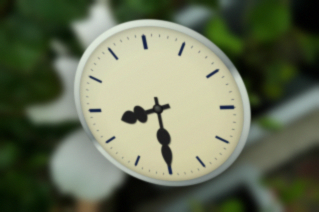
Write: 8:30
